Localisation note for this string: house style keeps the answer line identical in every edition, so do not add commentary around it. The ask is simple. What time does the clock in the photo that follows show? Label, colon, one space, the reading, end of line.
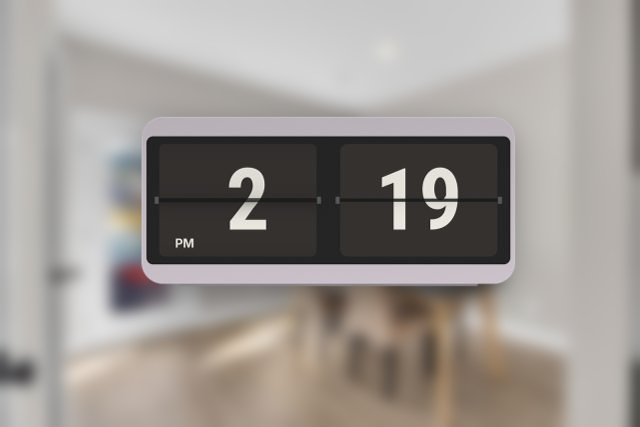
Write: 2:19
